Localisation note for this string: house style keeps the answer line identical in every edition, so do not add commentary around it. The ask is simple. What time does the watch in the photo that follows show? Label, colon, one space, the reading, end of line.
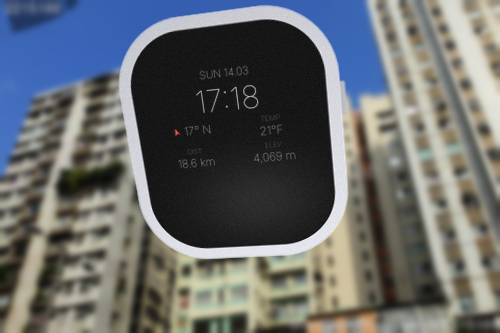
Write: 17:18
